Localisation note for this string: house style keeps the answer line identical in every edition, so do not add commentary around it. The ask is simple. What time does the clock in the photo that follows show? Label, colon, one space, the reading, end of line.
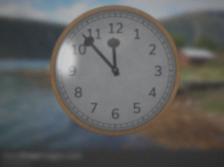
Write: 11:53
